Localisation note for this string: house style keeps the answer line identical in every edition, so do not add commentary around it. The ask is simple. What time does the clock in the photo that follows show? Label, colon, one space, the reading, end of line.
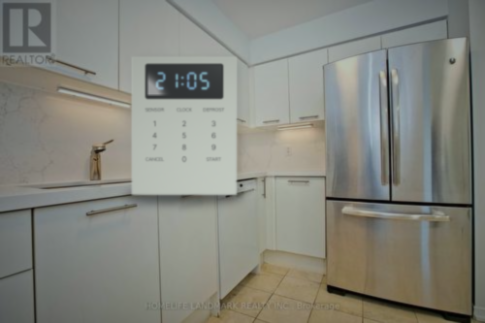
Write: 21:05
